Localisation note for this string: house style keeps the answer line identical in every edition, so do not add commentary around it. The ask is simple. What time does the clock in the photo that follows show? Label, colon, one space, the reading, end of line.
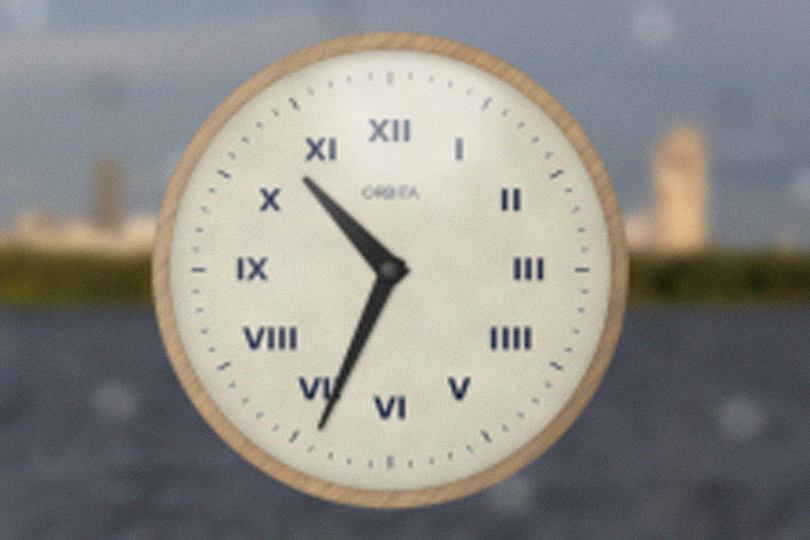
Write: 10:34
